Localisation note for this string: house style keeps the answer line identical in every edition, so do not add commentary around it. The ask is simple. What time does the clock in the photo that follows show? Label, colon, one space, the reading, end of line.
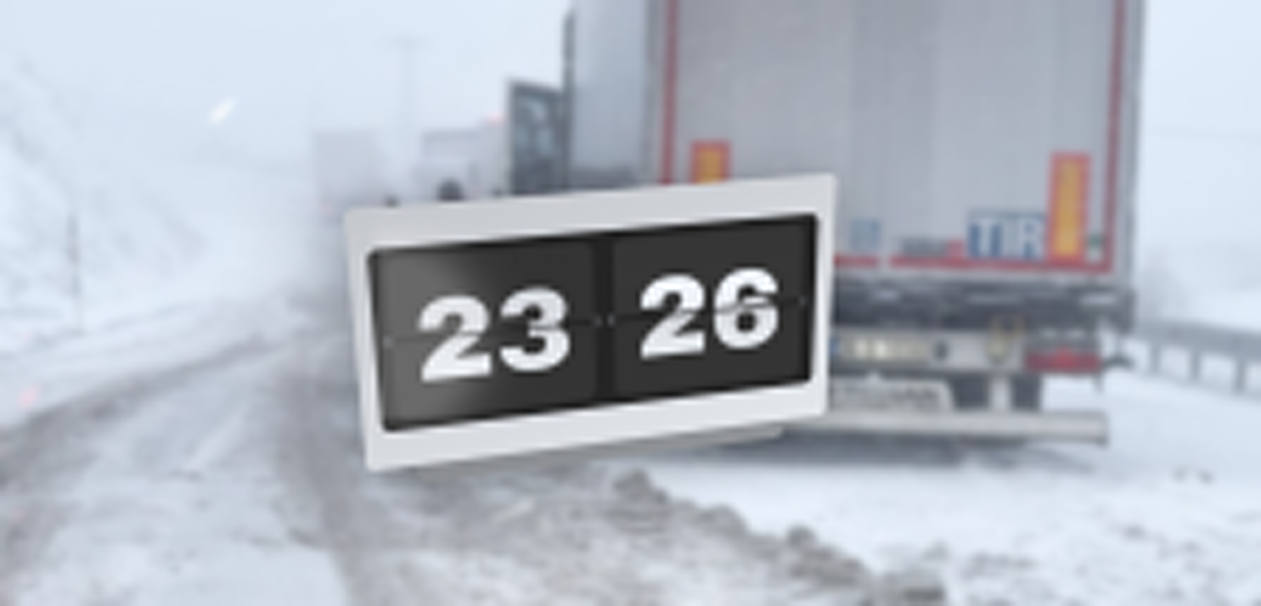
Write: 23:26
